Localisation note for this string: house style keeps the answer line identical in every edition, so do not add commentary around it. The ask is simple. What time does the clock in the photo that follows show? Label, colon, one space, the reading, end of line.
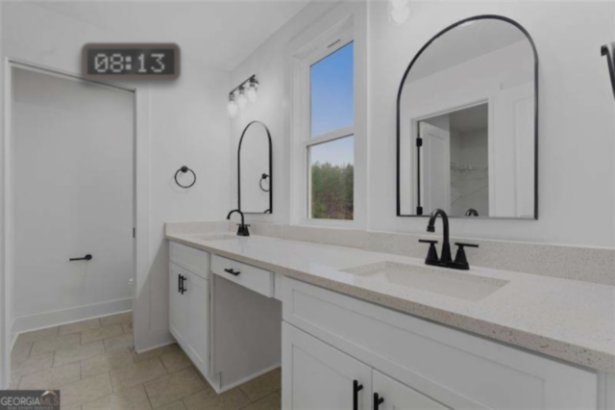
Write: 8:13
